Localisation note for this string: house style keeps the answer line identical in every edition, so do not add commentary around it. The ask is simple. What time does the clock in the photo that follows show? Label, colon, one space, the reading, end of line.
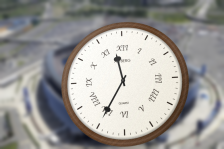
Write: 11:35
